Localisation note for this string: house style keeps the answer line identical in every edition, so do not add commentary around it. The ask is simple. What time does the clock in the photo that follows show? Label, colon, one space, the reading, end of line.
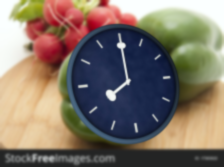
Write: 8:00
